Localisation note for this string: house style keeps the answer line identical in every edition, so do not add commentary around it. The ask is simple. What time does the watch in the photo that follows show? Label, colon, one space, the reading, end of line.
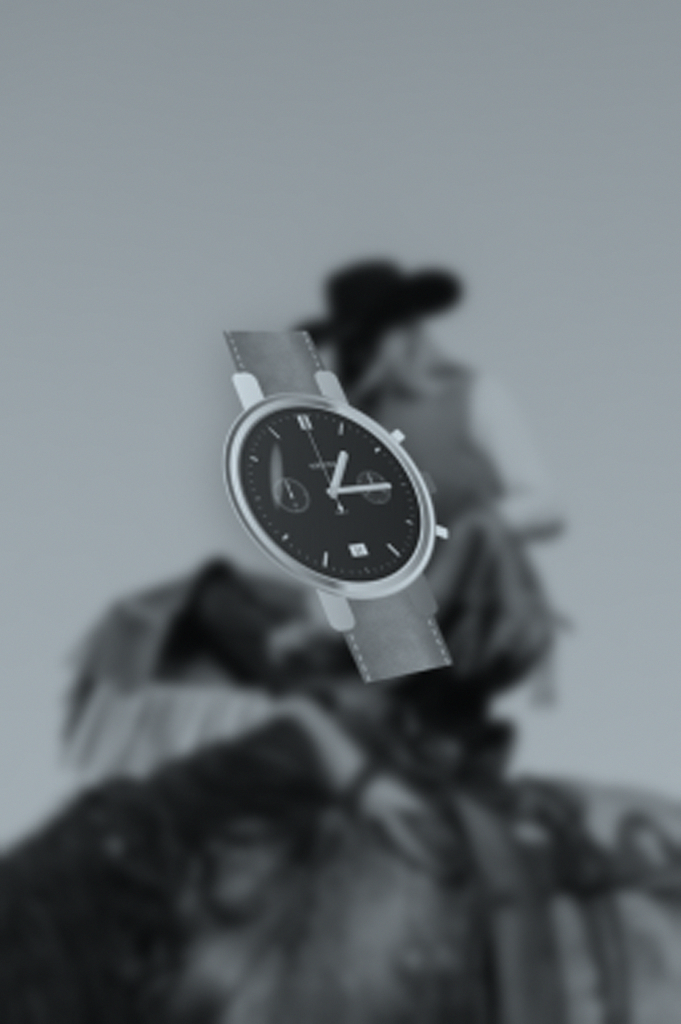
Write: 1:15
